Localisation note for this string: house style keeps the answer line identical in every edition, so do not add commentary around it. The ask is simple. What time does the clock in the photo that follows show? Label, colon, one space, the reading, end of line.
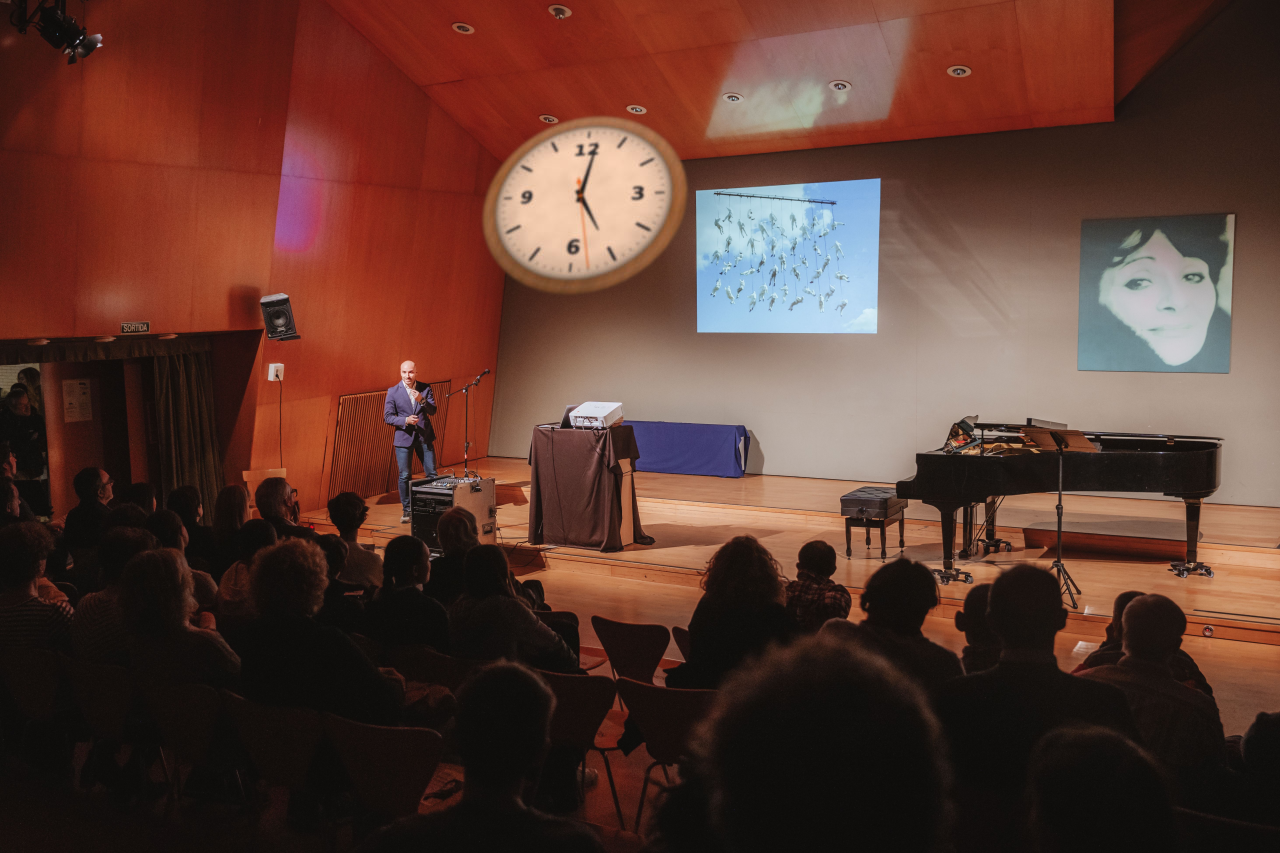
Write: 5:01:28
